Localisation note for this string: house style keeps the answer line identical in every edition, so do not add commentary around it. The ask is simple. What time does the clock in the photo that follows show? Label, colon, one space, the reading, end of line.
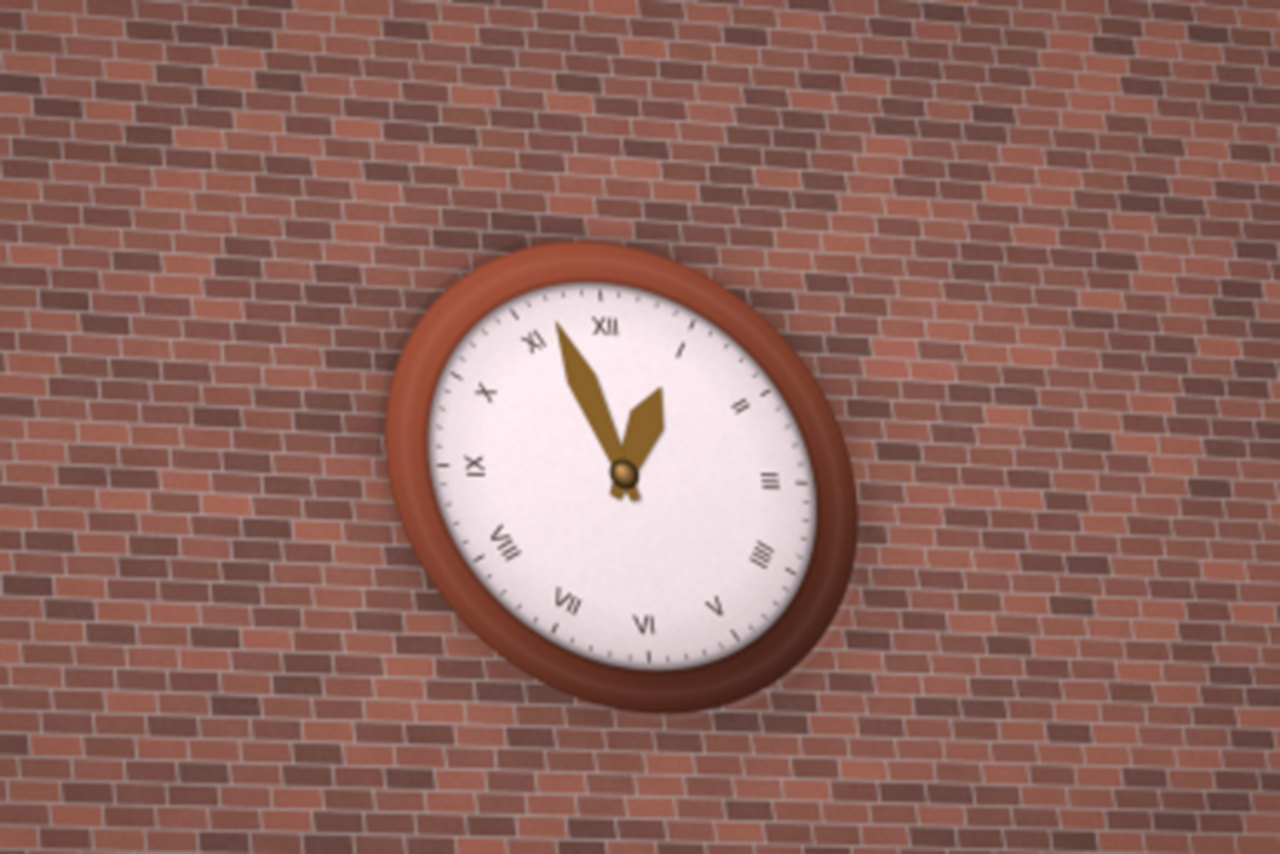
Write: 12:57
